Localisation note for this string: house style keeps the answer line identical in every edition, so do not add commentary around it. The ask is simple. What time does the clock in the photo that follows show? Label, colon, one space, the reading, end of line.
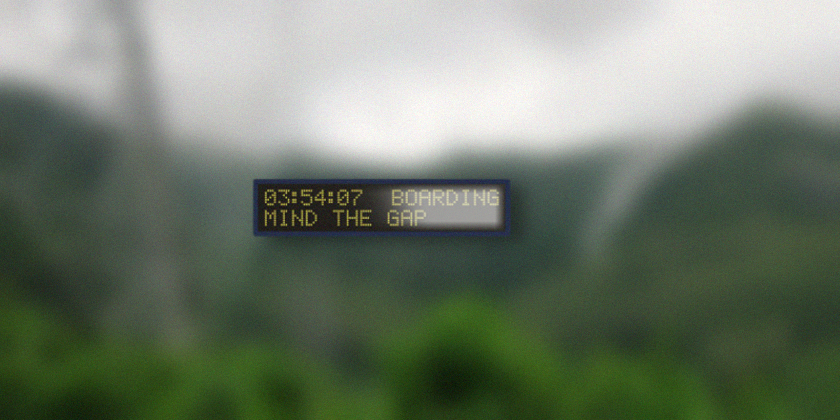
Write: 3:54:07
